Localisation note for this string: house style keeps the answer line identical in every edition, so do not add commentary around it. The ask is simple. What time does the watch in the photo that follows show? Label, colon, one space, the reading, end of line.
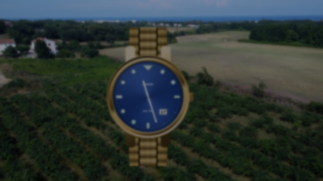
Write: 11:27
